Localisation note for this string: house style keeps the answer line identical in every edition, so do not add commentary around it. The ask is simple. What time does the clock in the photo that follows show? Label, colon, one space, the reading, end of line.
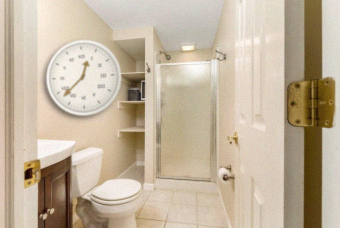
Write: 12:38
